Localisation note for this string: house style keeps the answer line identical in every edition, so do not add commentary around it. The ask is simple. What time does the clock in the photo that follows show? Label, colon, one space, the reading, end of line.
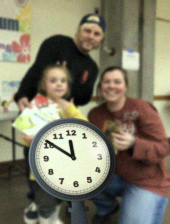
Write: 11:51
